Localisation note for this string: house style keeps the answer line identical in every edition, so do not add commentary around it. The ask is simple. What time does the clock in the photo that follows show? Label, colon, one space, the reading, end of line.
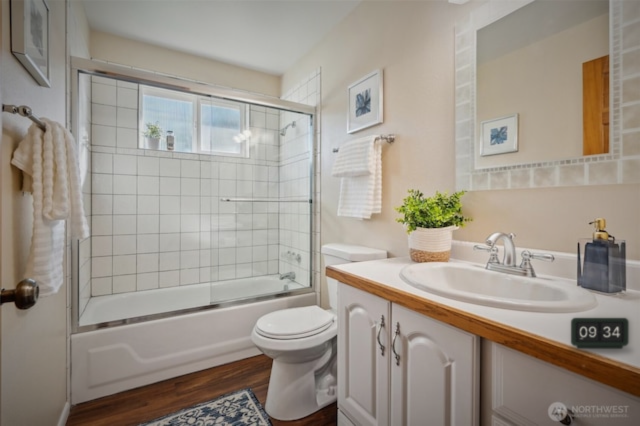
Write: 9:34
